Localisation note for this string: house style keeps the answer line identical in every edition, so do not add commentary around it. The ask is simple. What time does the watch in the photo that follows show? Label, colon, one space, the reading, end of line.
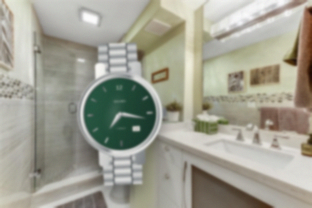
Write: 7:17
